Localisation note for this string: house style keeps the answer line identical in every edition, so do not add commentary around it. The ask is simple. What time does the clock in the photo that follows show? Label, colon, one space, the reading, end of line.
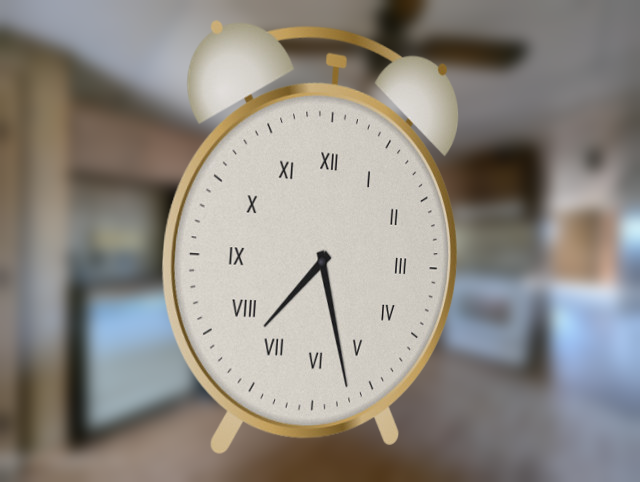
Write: 7:27
